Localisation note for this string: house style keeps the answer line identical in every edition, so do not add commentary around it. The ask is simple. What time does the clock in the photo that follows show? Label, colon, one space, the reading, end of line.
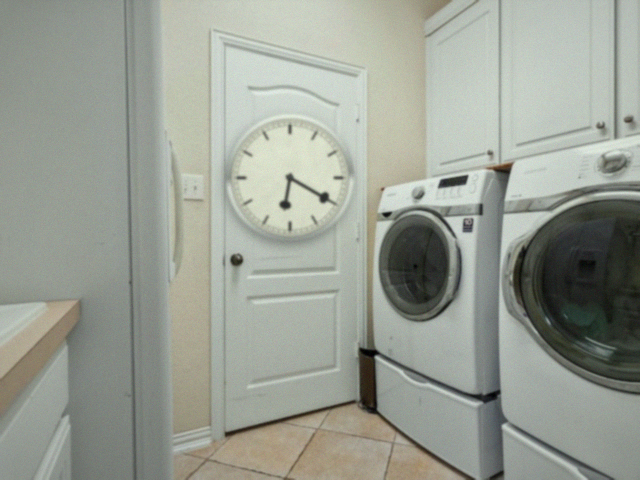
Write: 6:20
